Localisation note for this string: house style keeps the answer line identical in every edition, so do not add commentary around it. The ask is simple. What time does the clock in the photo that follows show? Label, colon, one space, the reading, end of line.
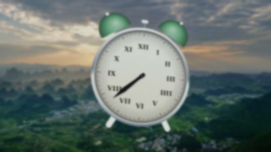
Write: 7:38
